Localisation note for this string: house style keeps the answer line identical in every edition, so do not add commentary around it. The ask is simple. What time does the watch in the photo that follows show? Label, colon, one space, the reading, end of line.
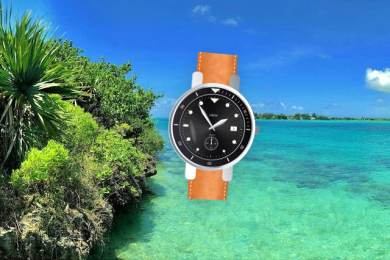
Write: 1:54
